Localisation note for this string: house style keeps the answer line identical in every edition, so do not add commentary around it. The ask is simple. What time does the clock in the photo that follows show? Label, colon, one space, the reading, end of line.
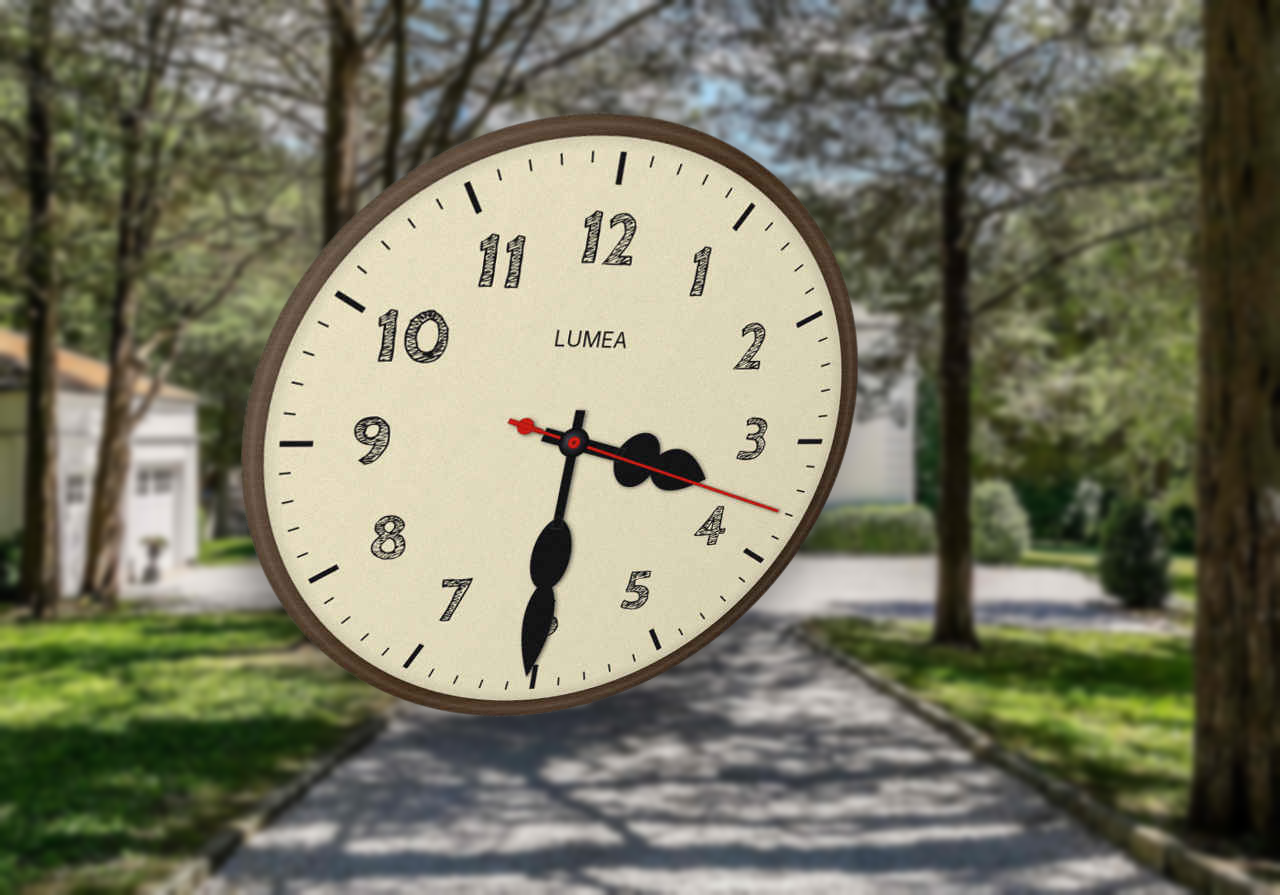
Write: 3:30:18
